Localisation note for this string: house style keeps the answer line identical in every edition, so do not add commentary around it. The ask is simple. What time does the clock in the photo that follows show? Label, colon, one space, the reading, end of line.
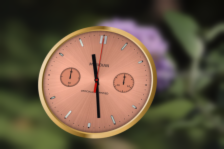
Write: 11:28
